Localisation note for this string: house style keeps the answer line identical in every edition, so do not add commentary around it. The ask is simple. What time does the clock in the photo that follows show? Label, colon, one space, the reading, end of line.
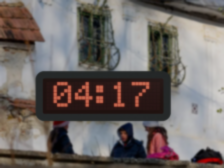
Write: 4:17
